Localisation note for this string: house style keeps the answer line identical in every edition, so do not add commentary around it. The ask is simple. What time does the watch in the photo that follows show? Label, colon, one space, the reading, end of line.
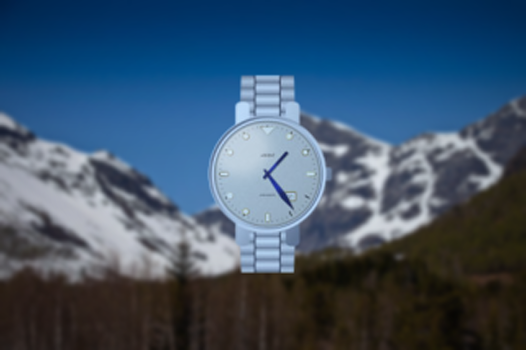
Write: 1:24
